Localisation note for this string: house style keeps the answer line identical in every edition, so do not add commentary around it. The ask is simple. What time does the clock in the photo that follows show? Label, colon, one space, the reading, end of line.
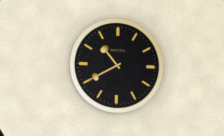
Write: 10:40
